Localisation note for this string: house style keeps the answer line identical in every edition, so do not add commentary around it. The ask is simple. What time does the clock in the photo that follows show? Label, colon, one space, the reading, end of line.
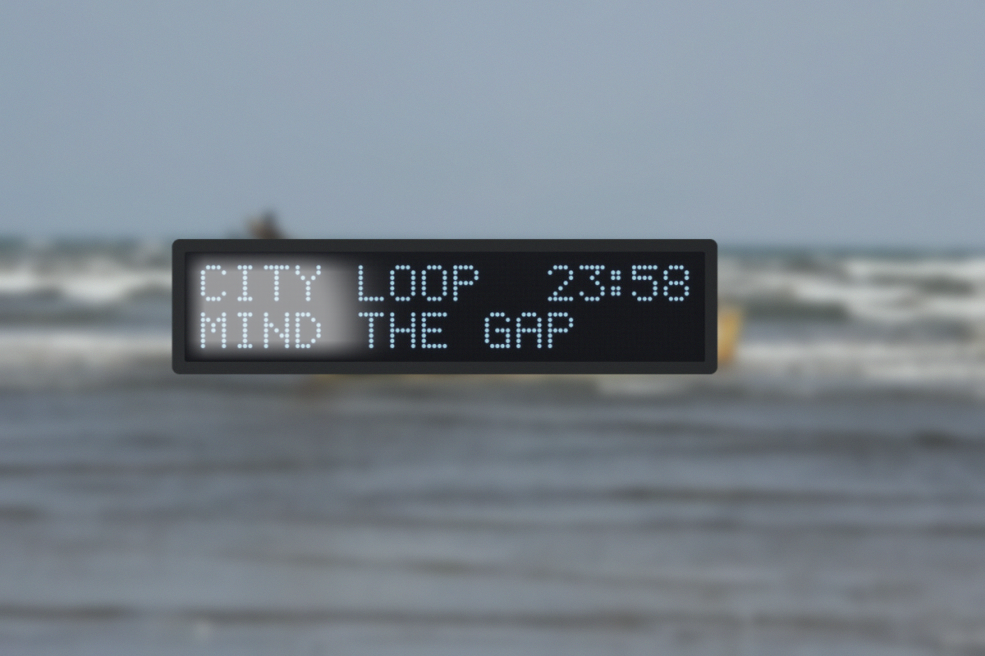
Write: 23:58
